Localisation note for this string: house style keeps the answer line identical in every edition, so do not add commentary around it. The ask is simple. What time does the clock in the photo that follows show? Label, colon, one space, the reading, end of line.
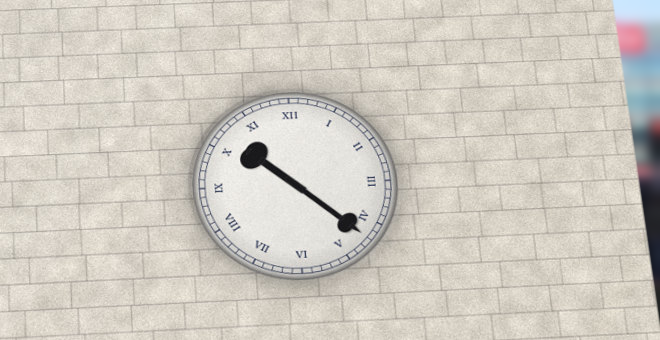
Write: 10:22
